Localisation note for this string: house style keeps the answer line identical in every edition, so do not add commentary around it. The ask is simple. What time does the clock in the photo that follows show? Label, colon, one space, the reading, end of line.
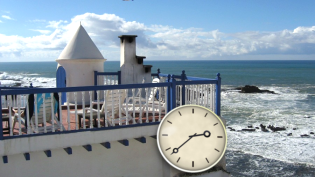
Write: 2:38
